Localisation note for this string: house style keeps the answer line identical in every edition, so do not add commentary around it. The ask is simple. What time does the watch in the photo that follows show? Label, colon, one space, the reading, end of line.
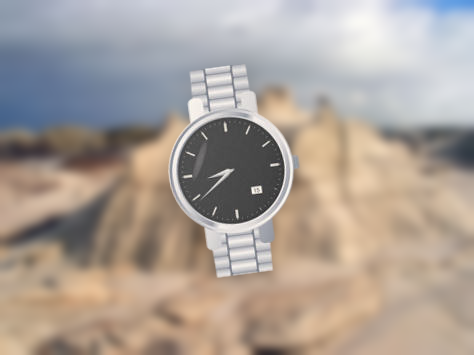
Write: 8:39
